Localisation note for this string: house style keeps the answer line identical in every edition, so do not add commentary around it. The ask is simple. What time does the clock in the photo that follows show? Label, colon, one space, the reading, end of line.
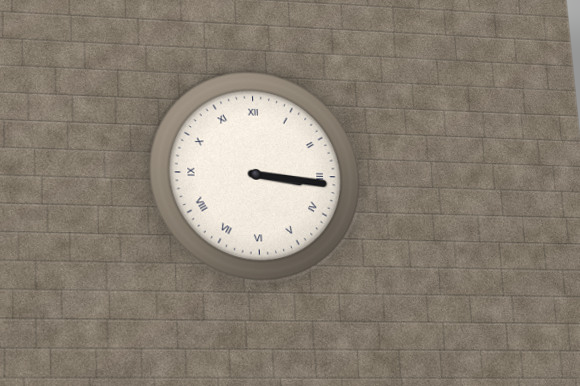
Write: 3:16
